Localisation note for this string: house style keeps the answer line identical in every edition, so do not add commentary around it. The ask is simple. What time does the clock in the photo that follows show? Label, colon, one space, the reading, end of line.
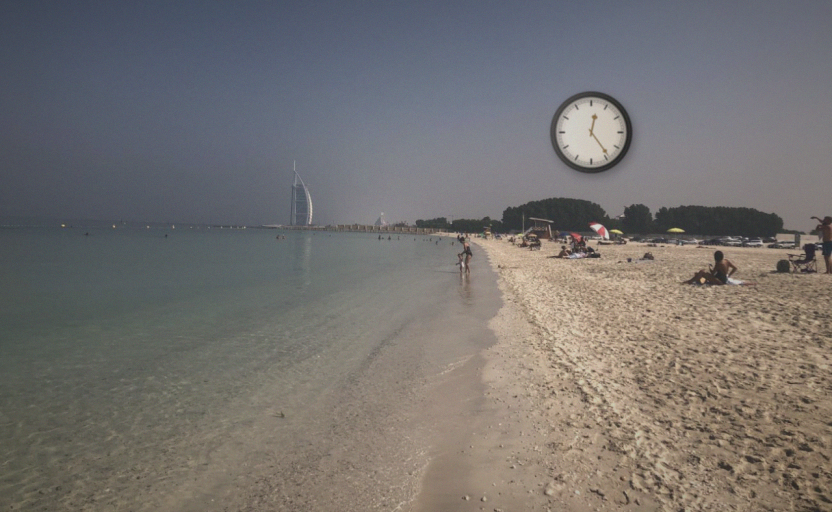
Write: 12:24
